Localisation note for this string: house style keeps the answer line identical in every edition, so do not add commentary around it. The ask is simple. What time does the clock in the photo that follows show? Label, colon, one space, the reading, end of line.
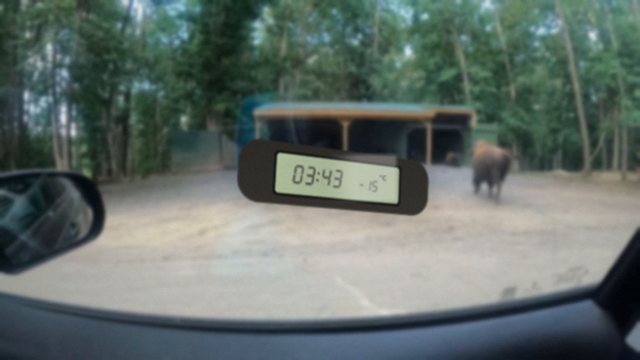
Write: 3:43
